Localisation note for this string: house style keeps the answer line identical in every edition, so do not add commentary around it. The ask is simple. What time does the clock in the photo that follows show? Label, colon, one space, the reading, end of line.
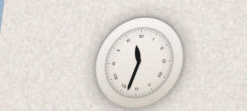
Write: 11:33
